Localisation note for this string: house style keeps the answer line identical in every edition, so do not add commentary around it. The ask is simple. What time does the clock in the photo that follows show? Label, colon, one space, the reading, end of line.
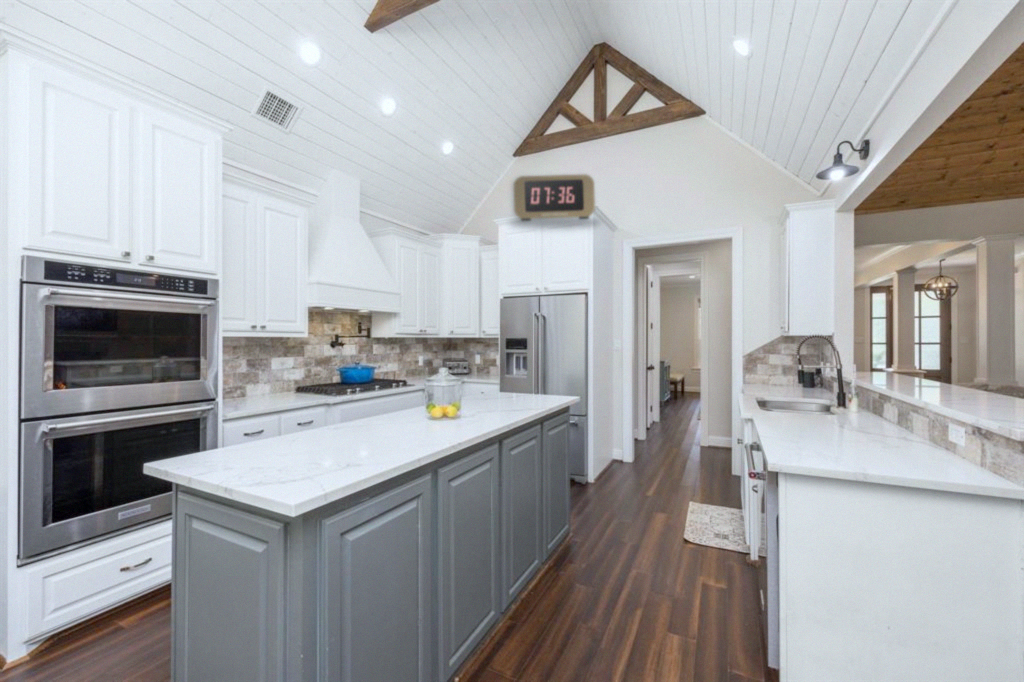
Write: 7:36
